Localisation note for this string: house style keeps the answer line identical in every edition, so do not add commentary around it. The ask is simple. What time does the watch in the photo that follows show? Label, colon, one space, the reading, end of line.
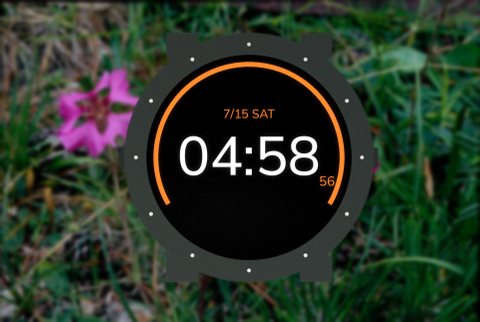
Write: 4:58:56
